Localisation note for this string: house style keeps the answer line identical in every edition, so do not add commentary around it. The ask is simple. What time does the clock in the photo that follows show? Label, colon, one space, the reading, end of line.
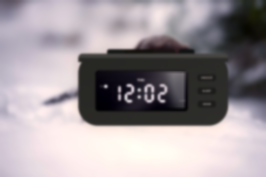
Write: 12:02
